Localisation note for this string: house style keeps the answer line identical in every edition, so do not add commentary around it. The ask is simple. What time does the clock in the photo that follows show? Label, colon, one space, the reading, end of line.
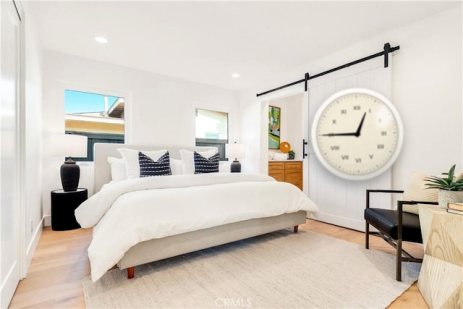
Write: 12:45
